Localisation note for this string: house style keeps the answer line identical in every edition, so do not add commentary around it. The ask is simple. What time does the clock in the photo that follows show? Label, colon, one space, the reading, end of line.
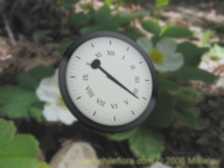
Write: 10:21
